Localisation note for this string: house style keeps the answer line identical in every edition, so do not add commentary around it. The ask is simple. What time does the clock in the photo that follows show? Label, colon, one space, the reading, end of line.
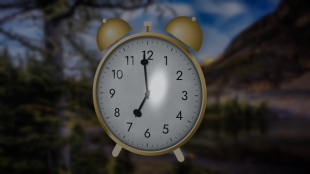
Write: 6:59
